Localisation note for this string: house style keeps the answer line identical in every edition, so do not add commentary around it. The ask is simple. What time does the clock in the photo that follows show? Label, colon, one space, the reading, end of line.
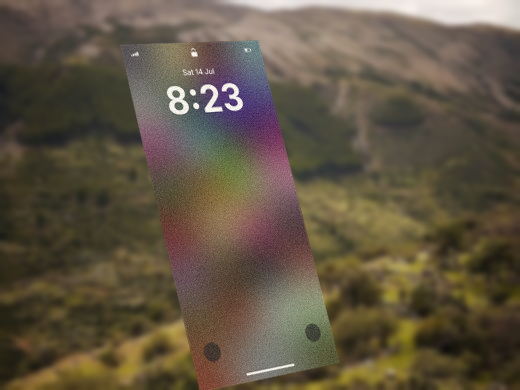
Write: 8:23
